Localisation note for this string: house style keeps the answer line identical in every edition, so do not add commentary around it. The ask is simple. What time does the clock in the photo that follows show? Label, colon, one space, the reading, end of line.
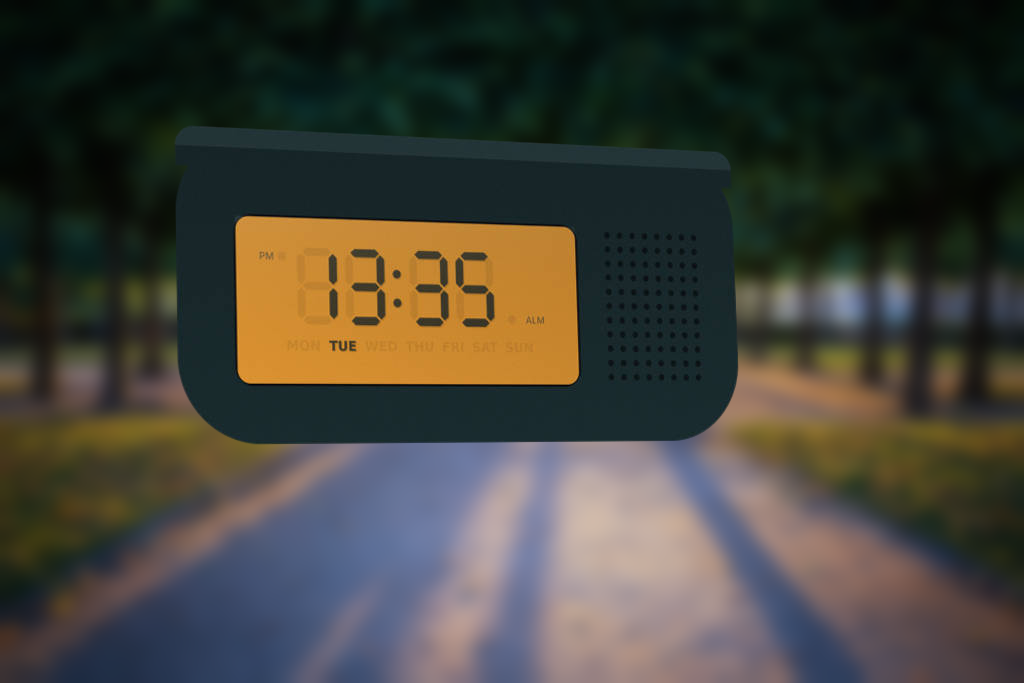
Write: 13:35
